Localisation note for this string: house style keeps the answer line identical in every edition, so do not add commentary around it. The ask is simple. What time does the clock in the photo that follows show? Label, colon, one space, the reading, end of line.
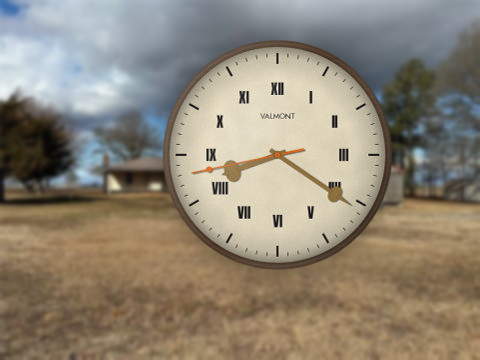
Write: 8:20:43
